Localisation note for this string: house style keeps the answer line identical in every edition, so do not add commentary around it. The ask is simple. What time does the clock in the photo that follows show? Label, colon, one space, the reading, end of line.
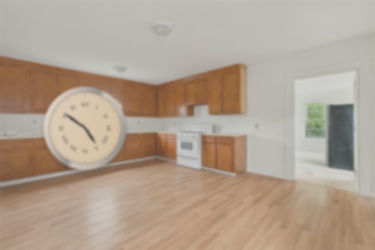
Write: 4:51
